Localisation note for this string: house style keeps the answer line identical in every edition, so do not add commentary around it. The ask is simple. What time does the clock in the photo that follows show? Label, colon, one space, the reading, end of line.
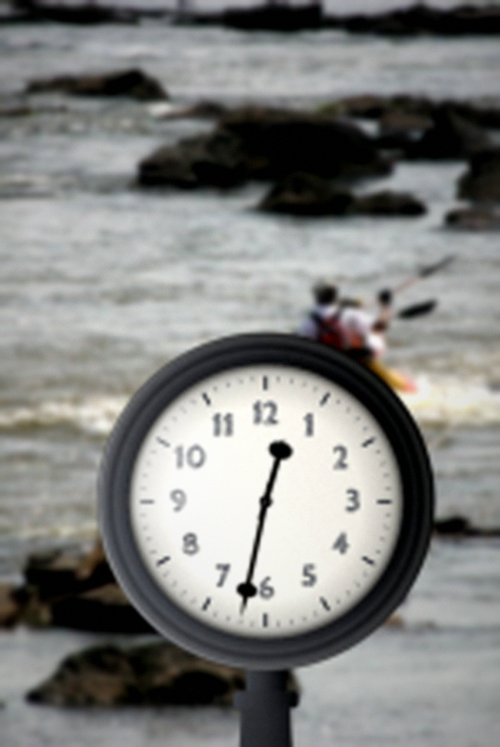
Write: 12:32
